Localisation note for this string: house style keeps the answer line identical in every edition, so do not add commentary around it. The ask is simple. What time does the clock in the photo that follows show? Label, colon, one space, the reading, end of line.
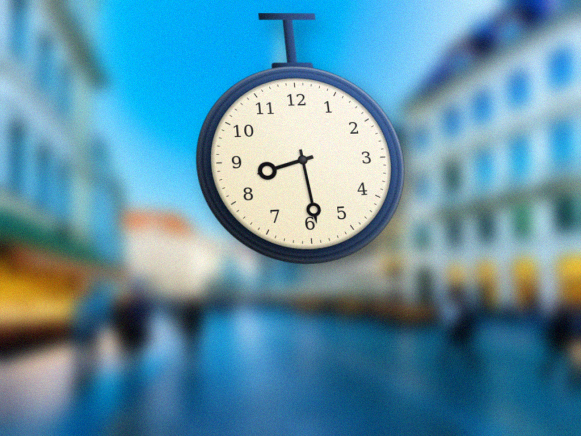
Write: 8:29
